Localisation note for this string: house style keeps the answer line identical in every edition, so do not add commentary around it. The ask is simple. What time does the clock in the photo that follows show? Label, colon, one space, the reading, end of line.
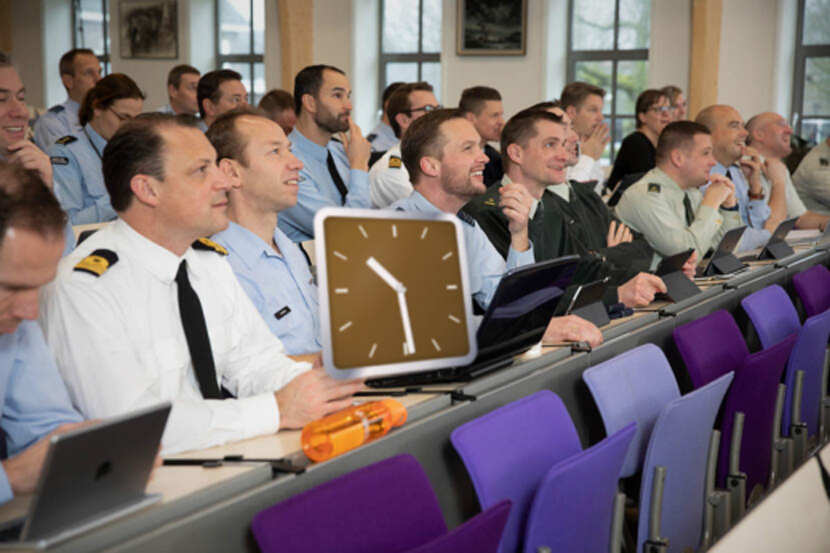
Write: 10:29
